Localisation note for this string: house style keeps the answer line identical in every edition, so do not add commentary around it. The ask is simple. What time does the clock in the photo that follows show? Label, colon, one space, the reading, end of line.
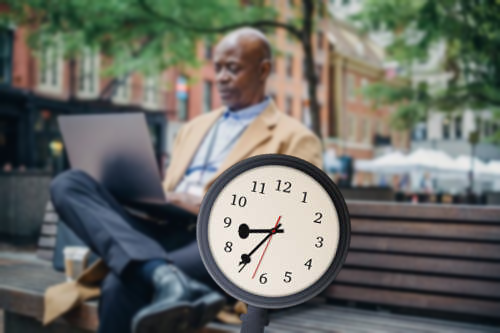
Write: 8:35:32
